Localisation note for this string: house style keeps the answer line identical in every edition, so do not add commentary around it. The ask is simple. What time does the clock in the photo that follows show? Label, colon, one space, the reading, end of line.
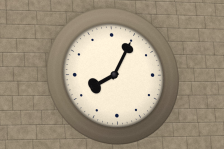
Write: 8:05
